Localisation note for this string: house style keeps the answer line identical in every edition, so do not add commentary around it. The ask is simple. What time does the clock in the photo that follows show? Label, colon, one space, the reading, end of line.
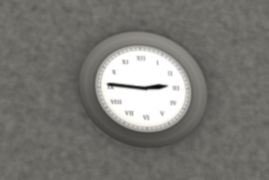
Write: 2:46
